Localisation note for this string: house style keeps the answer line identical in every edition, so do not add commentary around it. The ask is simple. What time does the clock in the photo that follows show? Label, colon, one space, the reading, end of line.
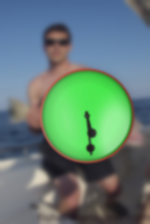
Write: 5:29
